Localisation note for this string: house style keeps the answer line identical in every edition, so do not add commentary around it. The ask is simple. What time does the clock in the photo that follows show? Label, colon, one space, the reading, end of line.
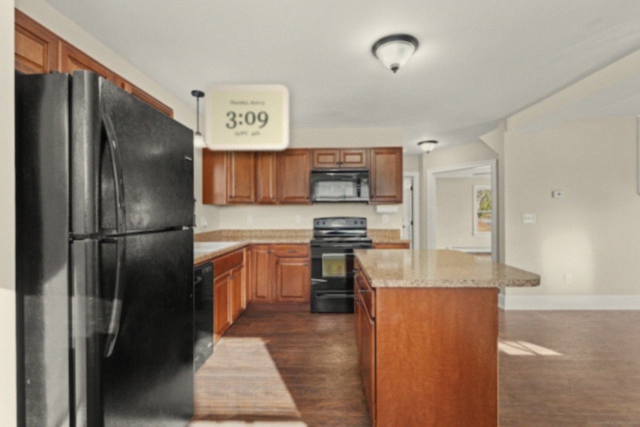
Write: 3:09
